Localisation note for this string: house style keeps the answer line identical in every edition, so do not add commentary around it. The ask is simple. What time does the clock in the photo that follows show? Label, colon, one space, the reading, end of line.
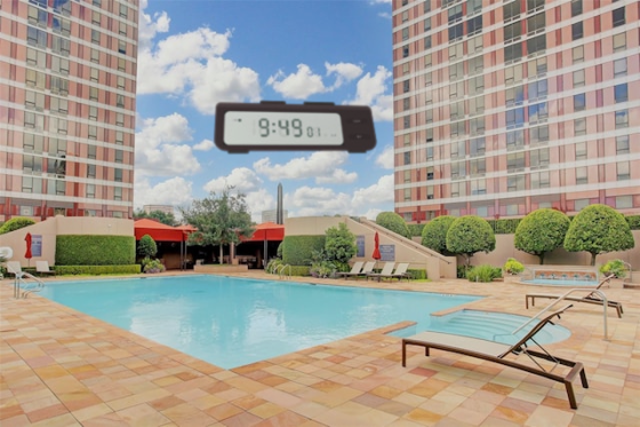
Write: 9:49:01
